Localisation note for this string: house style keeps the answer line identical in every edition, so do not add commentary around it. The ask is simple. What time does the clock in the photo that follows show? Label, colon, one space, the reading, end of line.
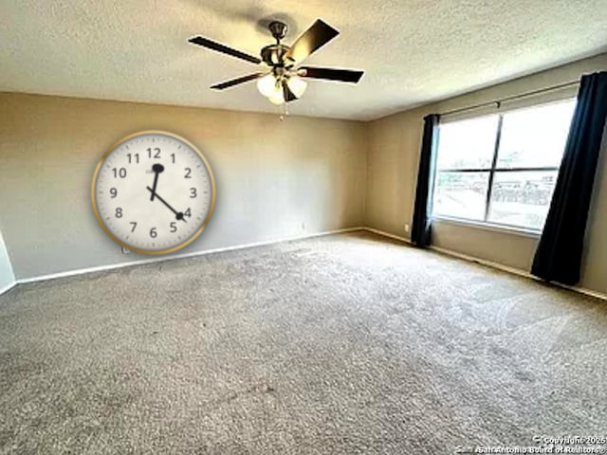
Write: 12:22
